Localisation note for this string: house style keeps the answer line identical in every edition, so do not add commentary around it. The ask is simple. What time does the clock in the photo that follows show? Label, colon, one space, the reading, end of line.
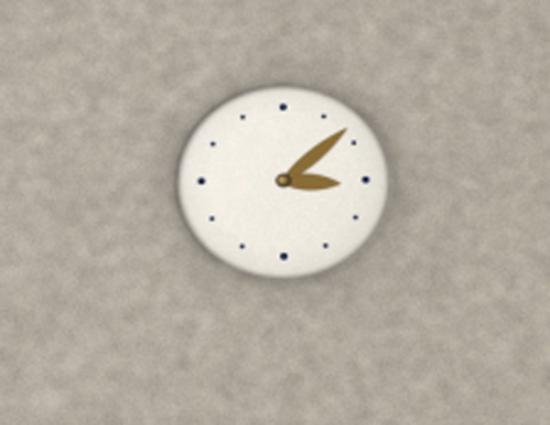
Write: 3:08
